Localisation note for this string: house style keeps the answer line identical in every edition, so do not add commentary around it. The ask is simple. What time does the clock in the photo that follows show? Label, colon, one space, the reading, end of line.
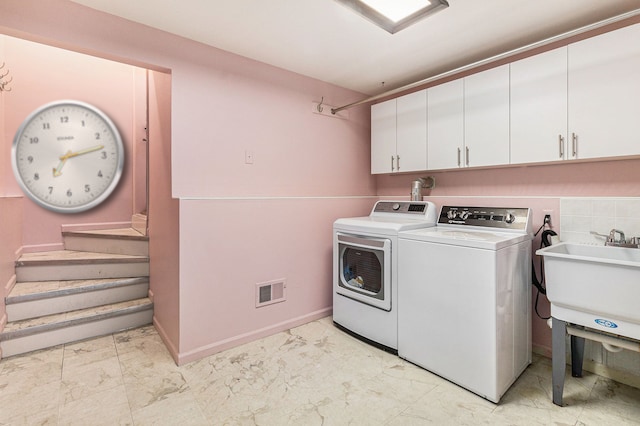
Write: 7:13
